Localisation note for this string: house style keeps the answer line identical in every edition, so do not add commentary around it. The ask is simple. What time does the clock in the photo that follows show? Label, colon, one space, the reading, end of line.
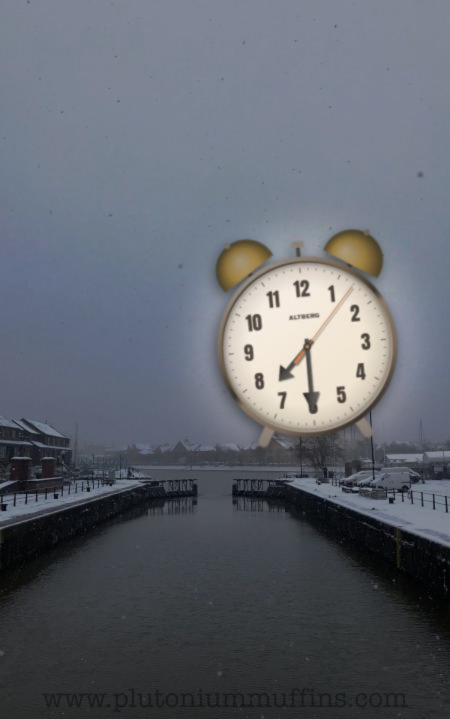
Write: 7:30:07
